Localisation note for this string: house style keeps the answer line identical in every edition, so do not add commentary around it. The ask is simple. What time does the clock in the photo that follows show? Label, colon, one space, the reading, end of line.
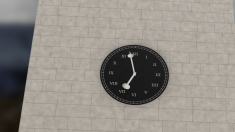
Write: 6:58
